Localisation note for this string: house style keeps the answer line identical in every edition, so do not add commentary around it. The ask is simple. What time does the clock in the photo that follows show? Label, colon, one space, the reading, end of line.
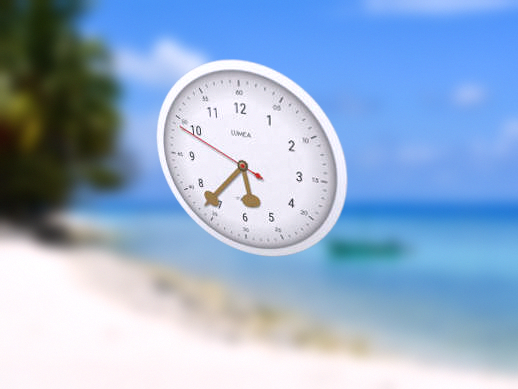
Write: 5:36:49
